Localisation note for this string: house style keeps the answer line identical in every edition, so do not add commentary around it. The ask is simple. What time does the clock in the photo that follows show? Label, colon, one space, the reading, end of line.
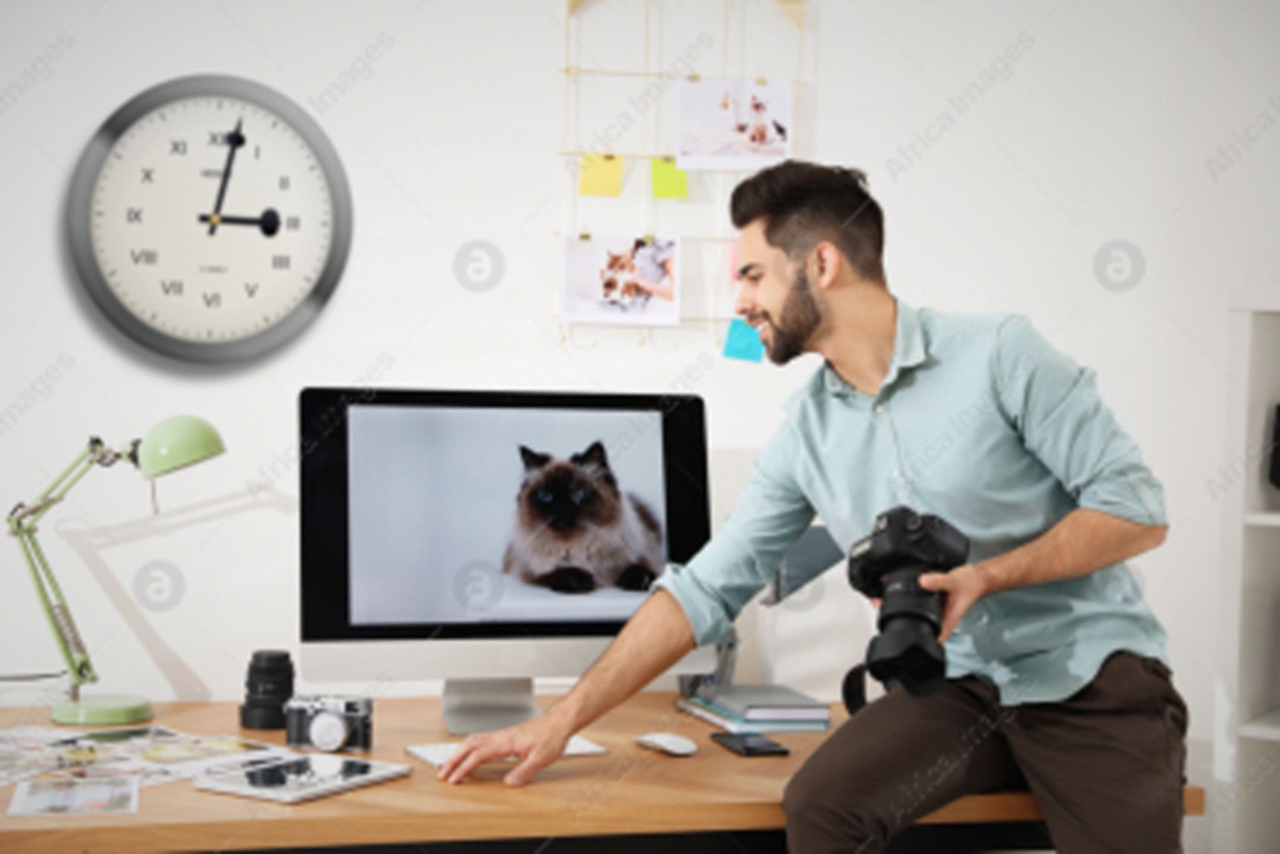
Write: 3:02
